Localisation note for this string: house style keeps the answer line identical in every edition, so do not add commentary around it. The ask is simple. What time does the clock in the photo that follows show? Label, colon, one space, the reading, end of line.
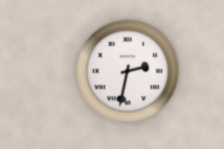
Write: 2:32
